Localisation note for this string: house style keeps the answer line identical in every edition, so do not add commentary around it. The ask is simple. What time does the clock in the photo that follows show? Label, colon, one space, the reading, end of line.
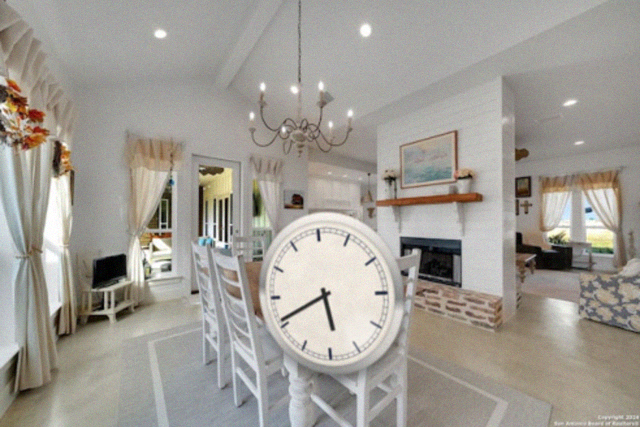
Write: 5:41
